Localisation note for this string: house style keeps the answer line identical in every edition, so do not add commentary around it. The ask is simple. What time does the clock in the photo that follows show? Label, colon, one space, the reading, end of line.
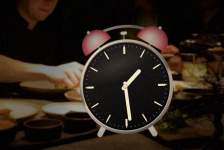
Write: 1:29
